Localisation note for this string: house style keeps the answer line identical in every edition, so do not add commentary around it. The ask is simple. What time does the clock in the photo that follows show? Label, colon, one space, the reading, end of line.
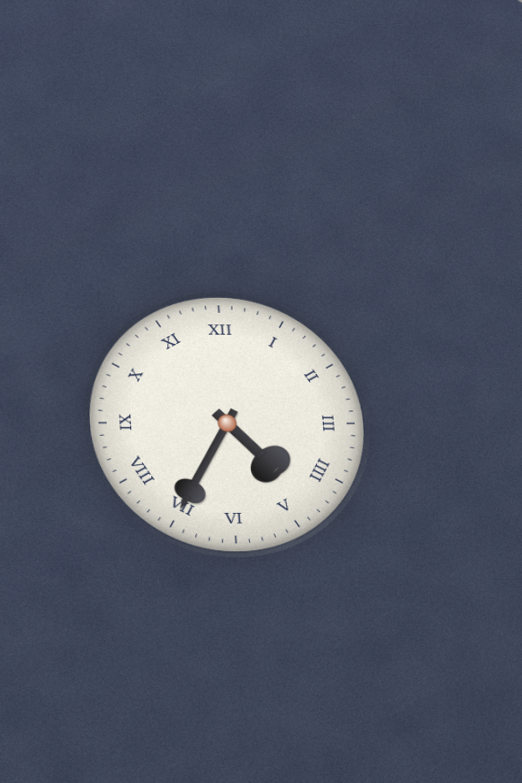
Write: 4:35
